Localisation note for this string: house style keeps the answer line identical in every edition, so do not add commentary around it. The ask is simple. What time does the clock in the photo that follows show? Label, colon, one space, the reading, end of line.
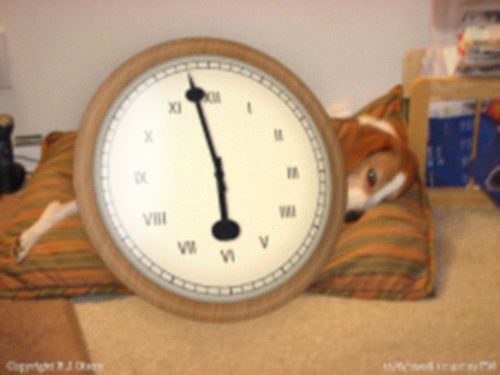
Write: 5:58
